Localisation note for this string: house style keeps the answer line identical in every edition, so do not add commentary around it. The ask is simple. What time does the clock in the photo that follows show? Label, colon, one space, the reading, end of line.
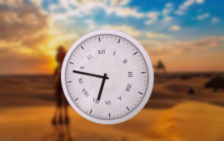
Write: 6:48
